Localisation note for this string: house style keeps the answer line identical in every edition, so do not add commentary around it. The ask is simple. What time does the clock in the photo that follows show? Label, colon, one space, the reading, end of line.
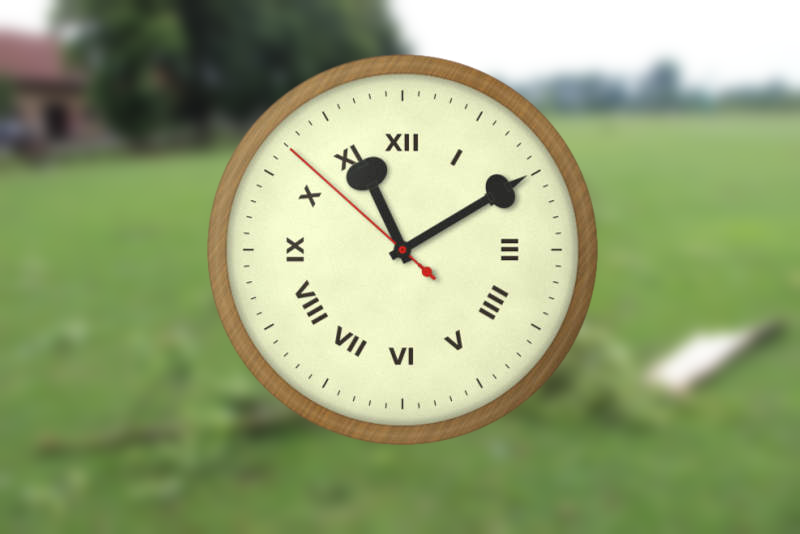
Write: 11:09:52
